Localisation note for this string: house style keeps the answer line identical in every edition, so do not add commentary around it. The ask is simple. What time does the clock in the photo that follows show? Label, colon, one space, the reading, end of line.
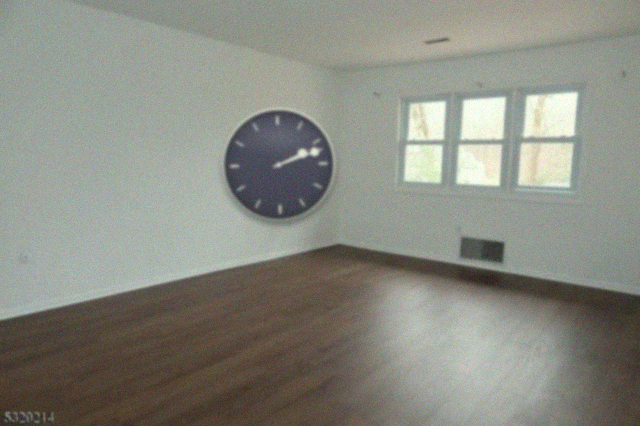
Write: 2:12
